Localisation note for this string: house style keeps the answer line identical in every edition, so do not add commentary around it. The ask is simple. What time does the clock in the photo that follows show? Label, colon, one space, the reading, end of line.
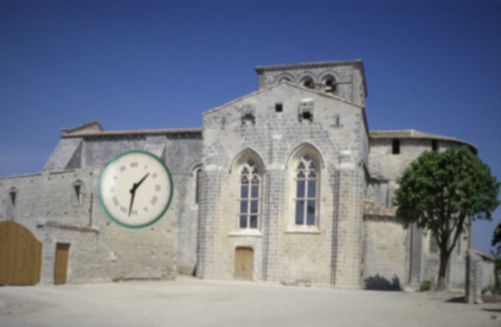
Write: 1:32
